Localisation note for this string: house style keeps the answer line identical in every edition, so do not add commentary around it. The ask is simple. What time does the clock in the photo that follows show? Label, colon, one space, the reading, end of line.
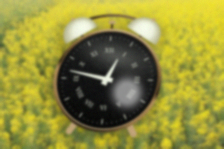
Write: 12:47
